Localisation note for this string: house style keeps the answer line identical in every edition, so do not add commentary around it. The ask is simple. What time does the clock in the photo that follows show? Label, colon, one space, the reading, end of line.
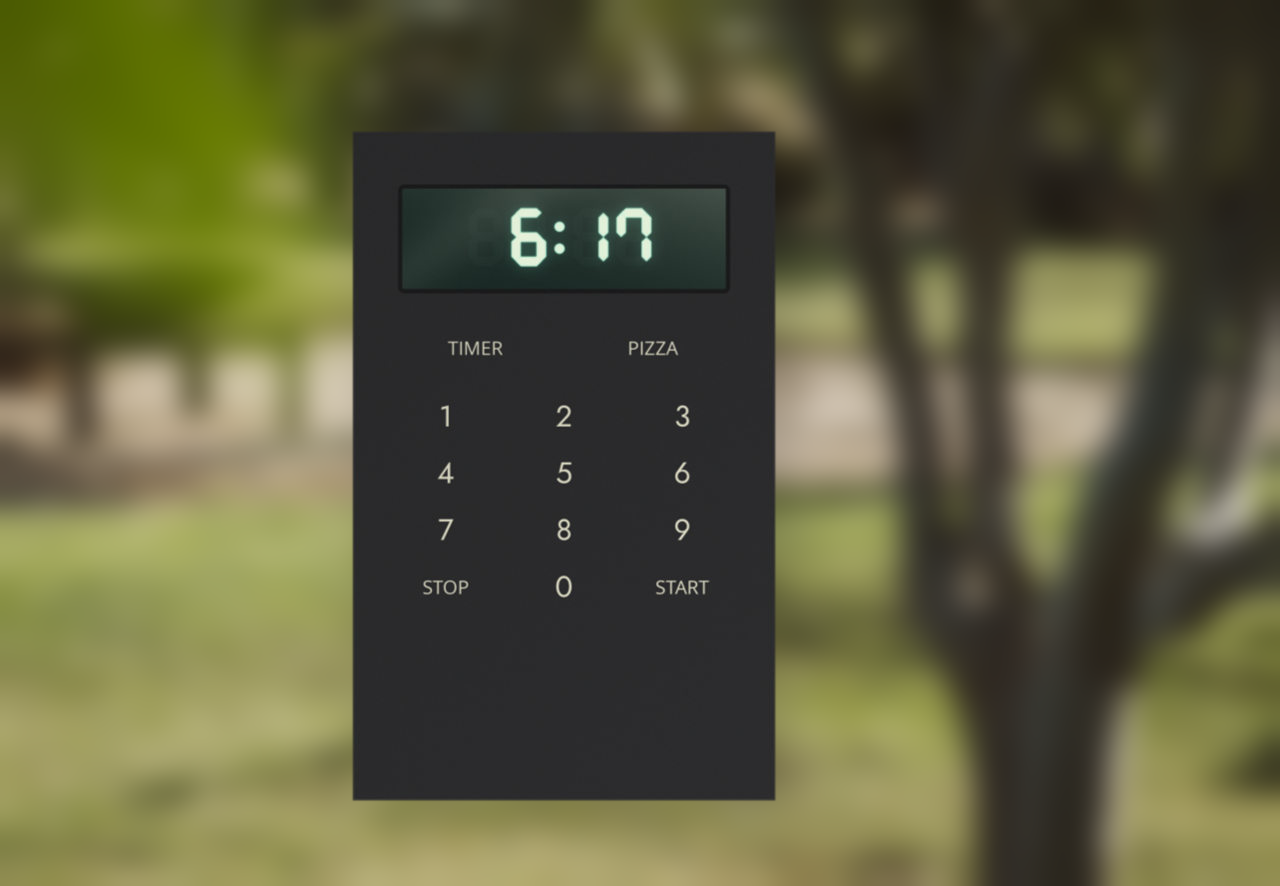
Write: 6:17
